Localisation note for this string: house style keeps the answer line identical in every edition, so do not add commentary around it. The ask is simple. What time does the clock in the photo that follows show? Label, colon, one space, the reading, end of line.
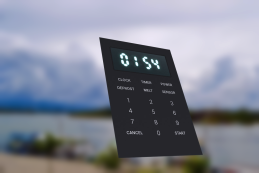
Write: 1:54
